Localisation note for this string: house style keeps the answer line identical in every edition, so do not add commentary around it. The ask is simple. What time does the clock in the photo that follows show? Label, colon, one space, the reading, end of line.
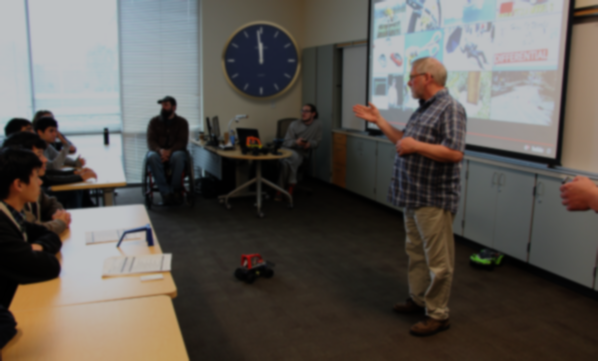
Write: 11:59
